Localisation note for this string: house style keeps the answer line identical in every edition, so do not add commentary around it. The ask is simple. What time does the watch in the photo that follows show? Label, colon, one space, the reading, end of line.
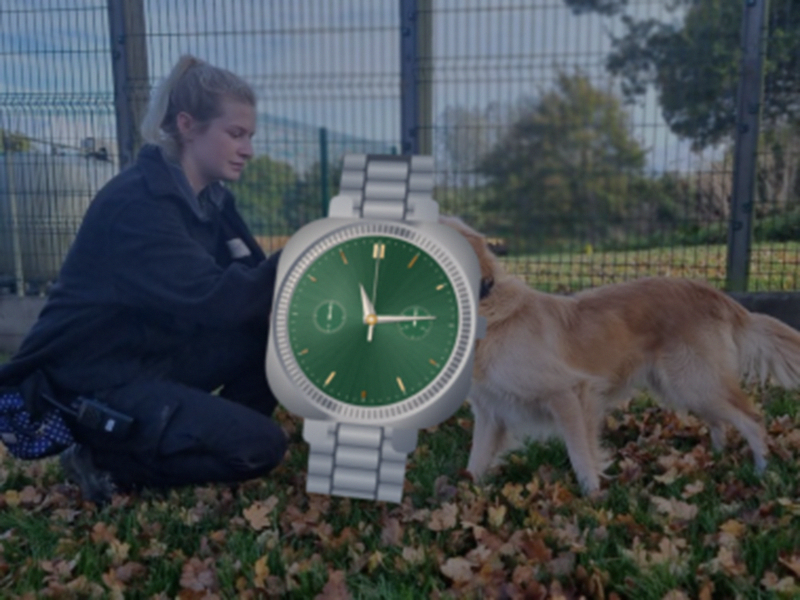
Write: 11:14
